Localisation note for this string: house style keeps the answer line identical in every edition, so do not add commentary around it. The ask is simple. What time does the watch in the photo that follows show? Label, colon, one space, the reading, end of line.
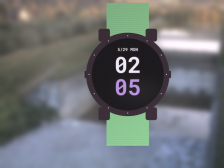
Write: 2:05
